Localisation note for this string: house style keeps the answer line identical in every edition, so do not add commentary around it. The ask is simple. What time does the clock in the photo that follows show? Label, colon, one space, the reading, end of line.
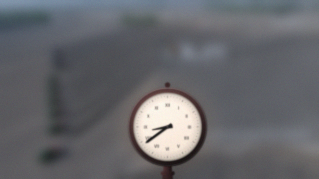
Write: 8:39
